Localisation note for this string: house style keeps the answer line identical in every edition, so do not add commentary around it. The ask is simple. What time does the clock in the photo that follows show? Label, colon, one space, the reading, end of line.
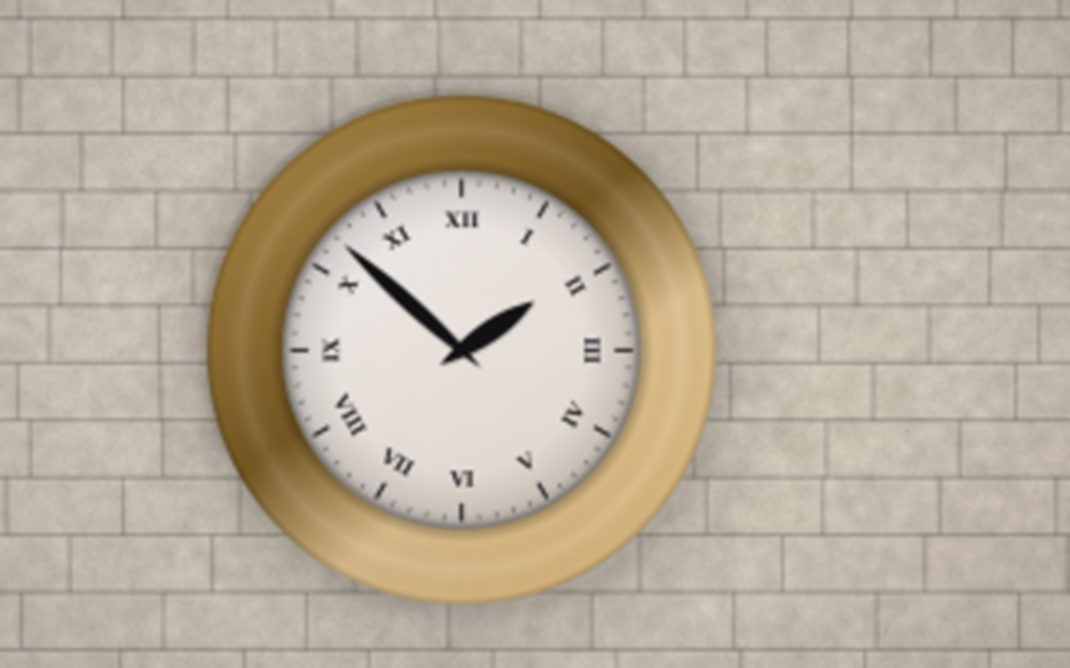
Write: 1:52
